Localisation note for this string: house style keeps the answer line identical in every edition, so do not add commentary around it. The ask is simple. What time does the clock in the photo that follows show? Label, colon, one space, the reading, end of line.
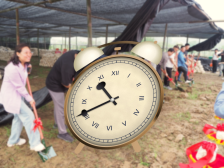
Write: 10:41
